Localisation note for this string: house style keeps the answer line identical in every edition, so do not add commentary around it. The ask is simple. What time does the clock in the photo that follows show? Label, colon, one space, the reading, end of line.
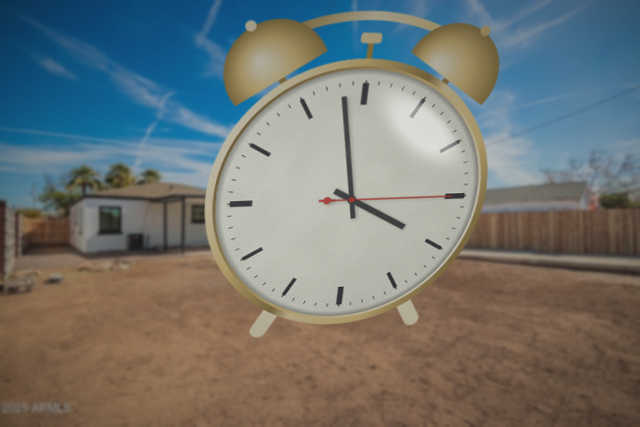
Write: 3:58:15
